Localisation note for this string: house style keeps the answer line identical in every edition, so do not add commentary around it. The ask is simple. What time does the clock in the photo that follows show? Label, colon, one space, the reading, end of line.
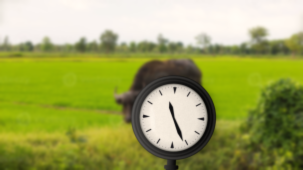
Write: 11:26
